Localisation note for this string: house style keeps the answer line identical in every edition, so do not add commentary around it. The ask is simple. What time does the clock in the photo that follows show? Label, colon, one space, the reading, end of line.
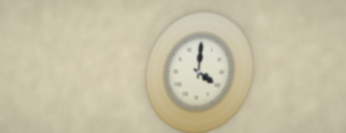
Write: 4:00
